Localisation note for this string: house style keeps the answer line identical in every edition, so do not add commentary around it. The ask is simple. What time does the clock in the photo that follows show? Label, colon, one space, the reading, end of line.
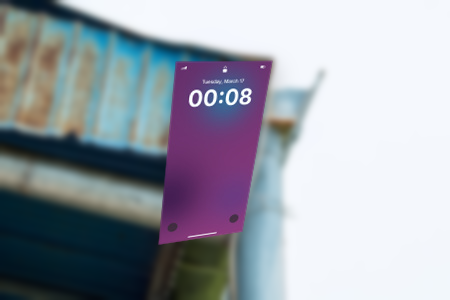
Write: 0:08
